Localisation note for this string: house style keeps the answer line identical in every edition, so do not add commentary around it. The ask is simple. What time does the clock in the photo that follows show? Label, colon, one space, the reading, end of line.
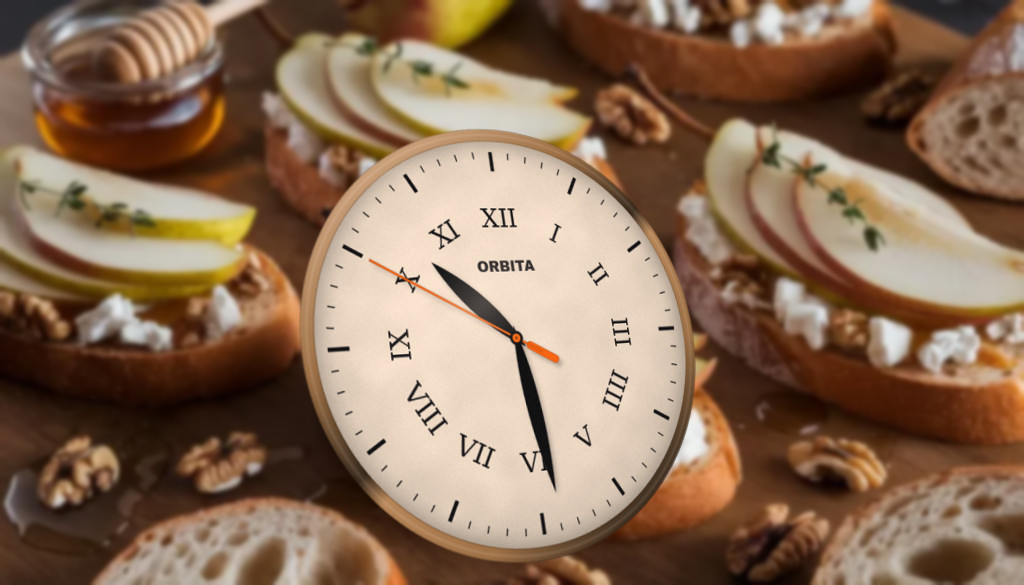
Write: 10:28:50
